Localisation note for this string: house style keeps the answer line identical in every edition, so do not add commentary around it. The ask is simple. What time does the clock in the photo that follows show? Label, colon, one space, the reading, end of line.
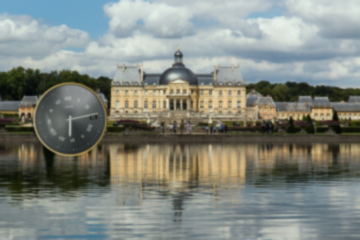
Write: 6:14
